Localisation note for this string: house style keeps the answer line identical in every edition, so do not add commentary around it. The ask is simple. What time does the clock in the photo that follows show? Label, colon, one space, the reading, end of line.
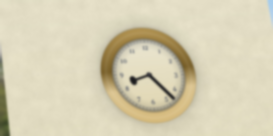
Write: 8:23
